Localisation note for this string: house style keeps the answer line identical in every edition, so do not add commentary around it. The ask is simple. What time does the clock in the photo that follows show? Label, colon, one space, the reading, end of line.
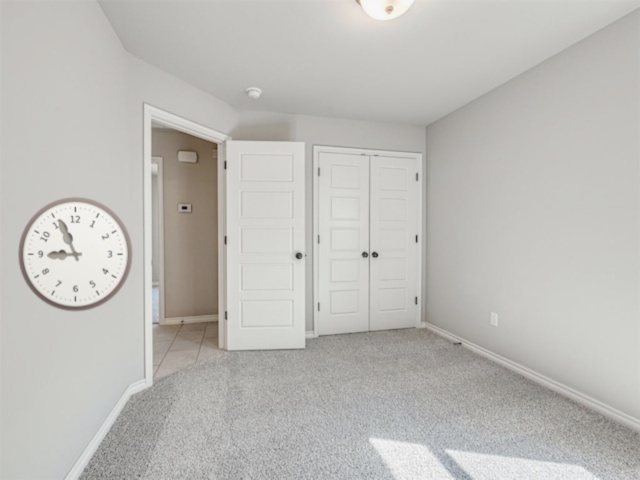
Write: 8:56
